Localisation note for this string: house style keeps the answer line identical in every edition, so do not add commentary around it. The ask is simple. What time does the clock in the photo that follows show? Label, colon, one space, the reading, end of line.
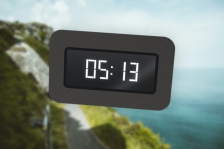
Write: 5:13
